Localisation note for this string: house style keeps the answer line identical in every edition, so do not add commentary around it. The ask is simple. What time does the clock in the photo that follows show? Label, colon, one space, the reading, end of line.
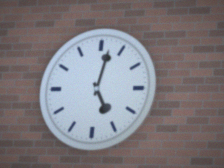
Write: 5:02
